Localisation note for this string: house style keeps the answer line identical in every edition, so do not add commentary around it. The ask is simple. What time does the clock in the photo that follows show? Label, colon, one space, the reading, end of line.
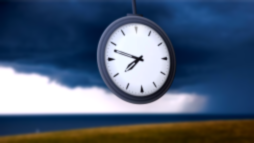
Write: 7:48
